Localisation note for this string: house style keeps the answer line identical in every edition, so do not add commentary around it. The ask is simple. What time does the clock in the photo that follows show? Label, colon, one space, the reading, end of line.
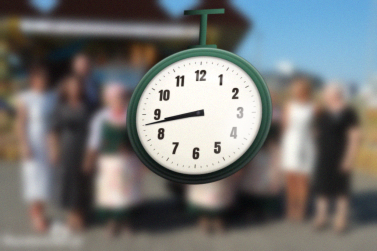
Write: 8:43
